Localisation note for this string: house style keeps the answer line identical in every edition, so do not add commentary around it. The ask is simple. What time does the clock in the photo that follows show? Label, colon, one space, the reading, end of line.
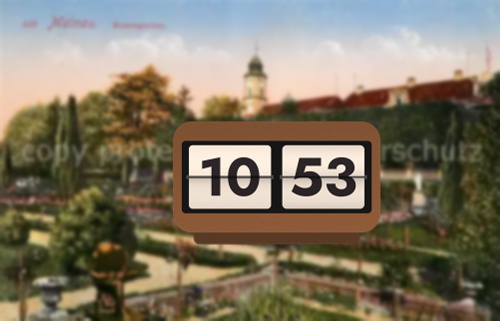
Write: 10:53
